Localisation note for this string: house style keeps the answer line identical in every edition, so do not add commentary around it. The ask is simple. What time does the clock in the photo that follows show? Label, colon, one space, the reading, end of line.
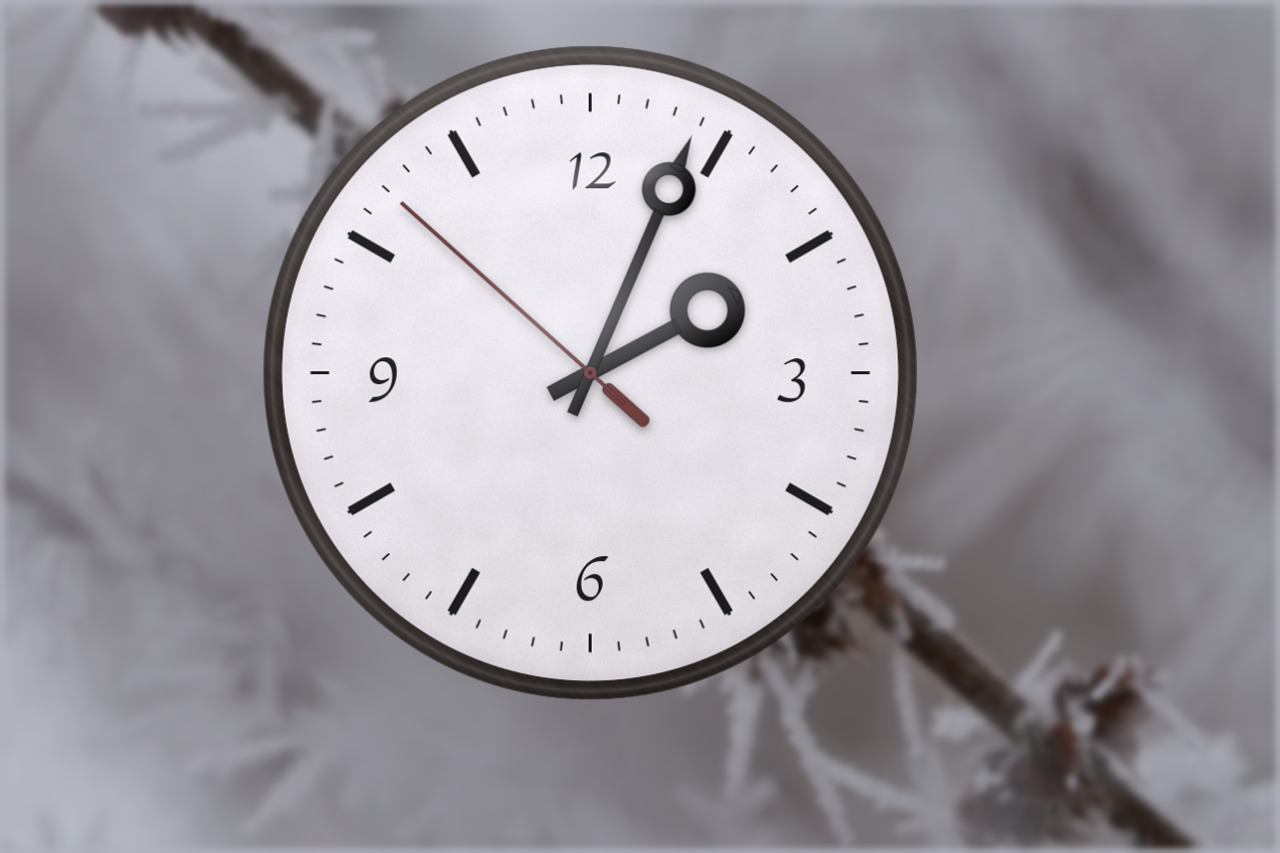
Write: 2:03:52
